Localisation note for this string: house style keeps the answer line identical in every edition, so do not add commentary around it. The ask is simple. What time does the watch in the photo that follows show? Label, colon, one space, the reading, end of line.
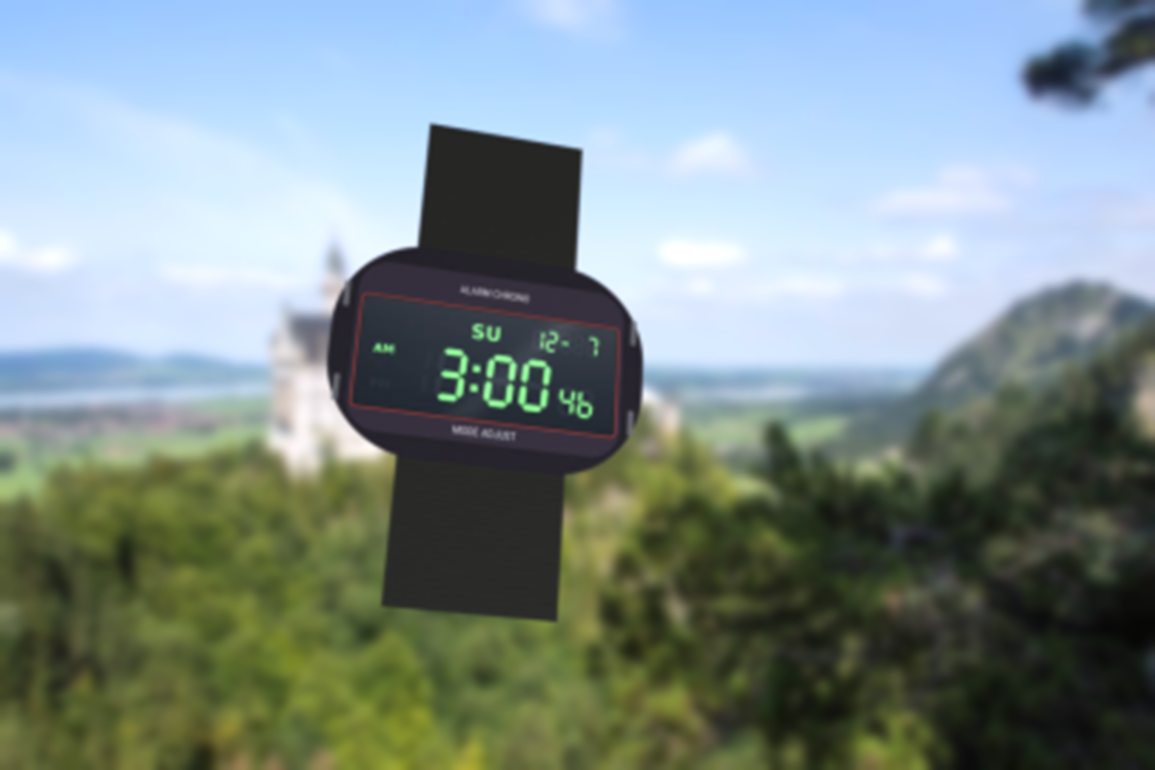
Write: 3:00:46
